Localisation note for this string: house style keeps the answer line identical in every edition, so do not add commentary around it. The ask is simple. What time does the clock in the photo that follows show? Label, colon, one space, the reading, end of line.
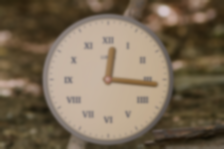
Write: 12:16
